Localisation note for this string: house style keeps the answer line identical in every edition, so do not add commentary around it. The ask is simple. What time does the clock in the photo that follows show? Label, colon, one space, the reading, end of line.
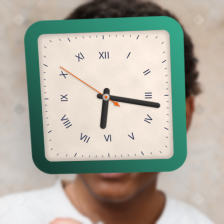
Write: 6:16:51
